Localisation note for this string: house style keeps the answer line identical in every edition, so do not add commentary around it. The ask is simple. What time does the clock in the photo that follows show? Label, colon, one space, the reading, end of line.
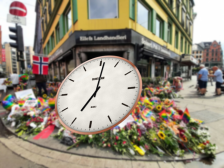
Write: 7:01
